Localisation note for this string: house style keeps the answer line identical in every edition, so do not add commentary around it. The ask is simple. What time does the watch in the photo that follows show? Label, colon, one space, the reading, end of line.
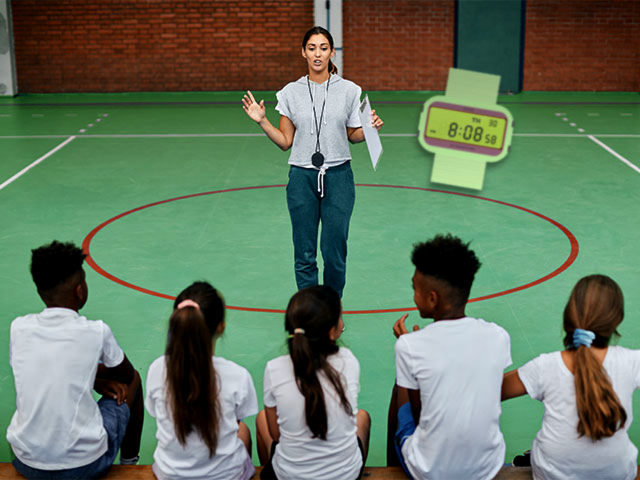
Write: 8:08
